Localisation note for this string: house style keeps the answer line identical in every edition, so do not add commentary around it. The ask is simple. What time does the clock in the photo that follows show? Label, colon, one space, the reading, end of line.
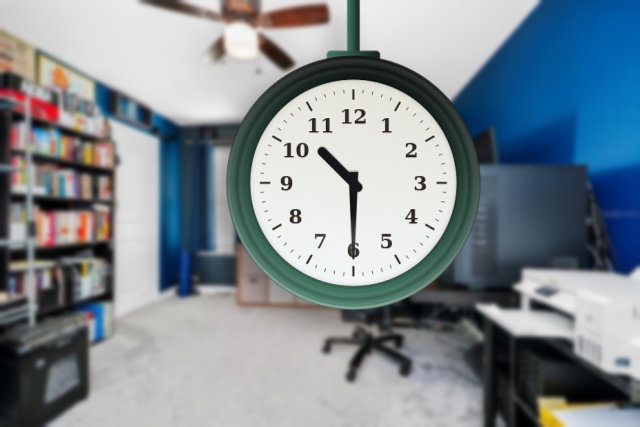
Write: 10:30
